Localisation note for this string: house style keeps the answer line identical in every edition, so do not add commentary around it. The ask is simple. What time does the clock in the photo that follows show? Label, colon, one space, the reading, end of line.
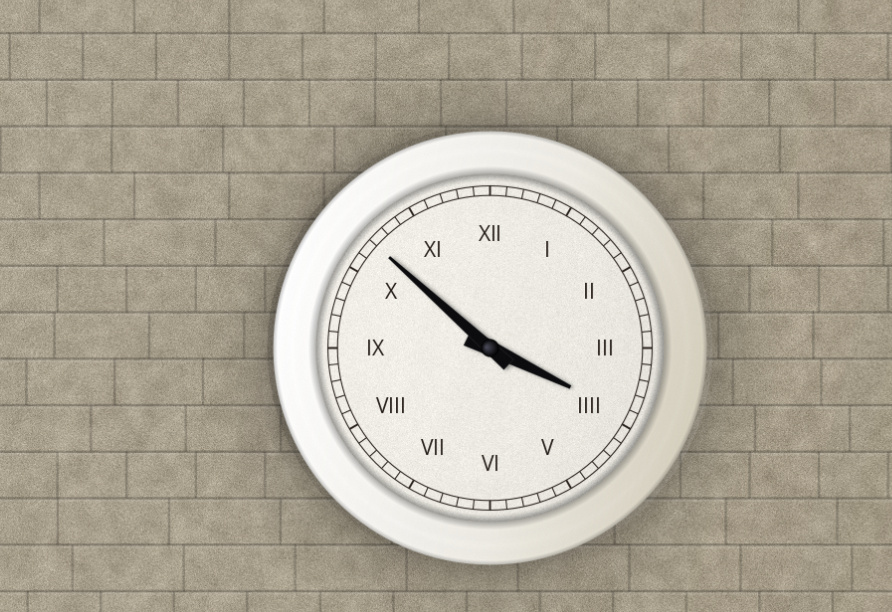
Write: 3:52
